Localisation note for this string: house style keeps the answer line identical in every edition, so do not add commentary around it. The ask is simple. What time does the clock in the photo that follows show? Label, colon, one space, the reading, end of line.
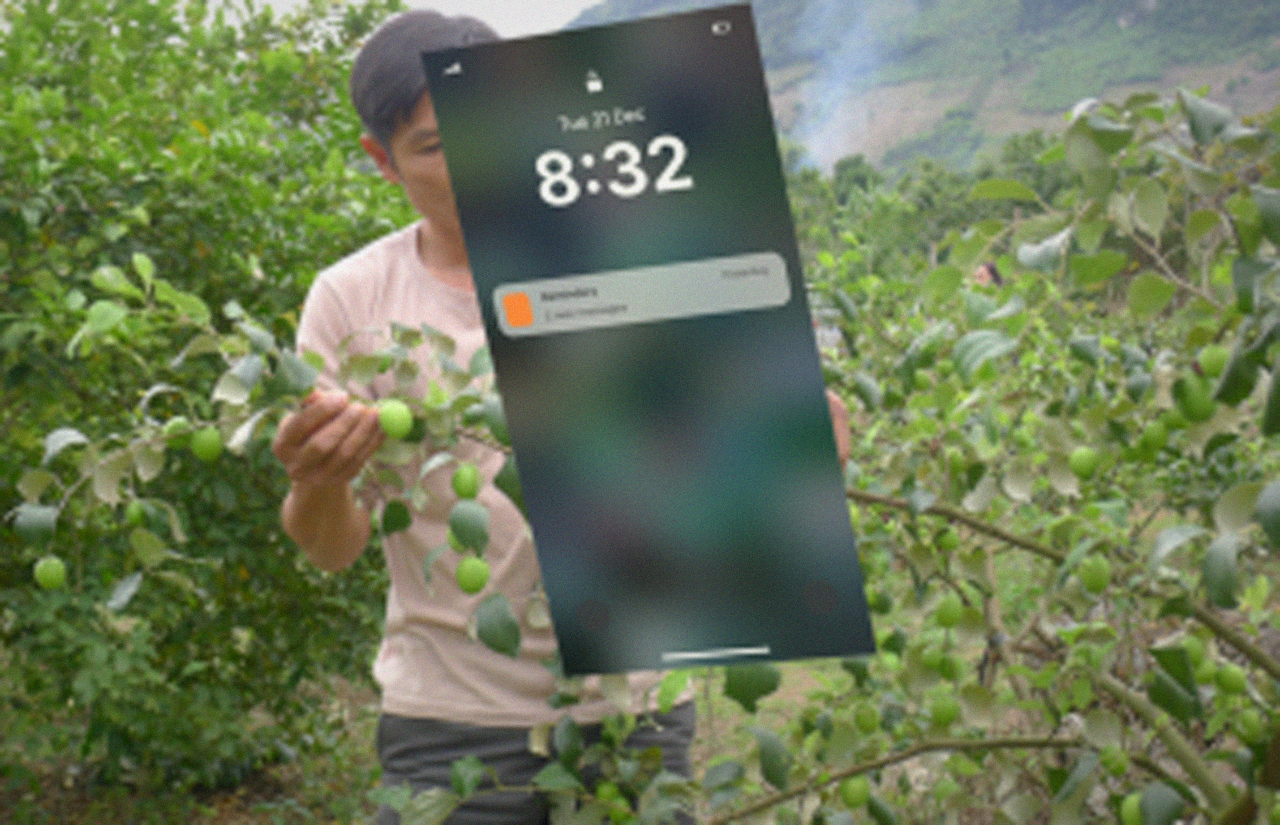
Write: 8:32
